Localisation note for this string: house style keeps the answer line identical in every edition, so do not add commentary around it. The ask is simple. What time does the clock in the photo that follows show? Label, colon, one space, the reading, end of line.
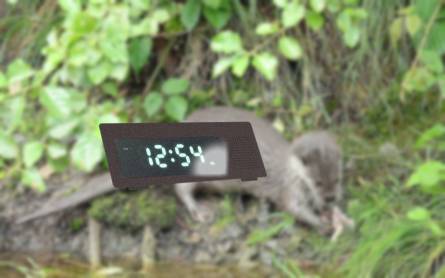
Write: 12:54
